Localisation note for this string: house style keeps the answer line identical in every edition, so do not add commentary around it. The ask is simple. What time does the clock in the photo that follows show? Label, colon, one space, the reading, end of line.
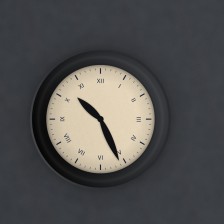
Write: 10:26
